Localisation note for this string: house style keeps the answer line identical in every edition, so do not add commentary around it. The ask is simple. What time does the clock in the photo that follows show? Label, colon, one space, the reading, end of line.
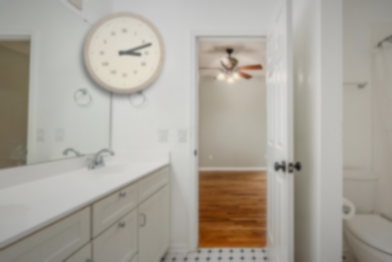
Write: 3:12
